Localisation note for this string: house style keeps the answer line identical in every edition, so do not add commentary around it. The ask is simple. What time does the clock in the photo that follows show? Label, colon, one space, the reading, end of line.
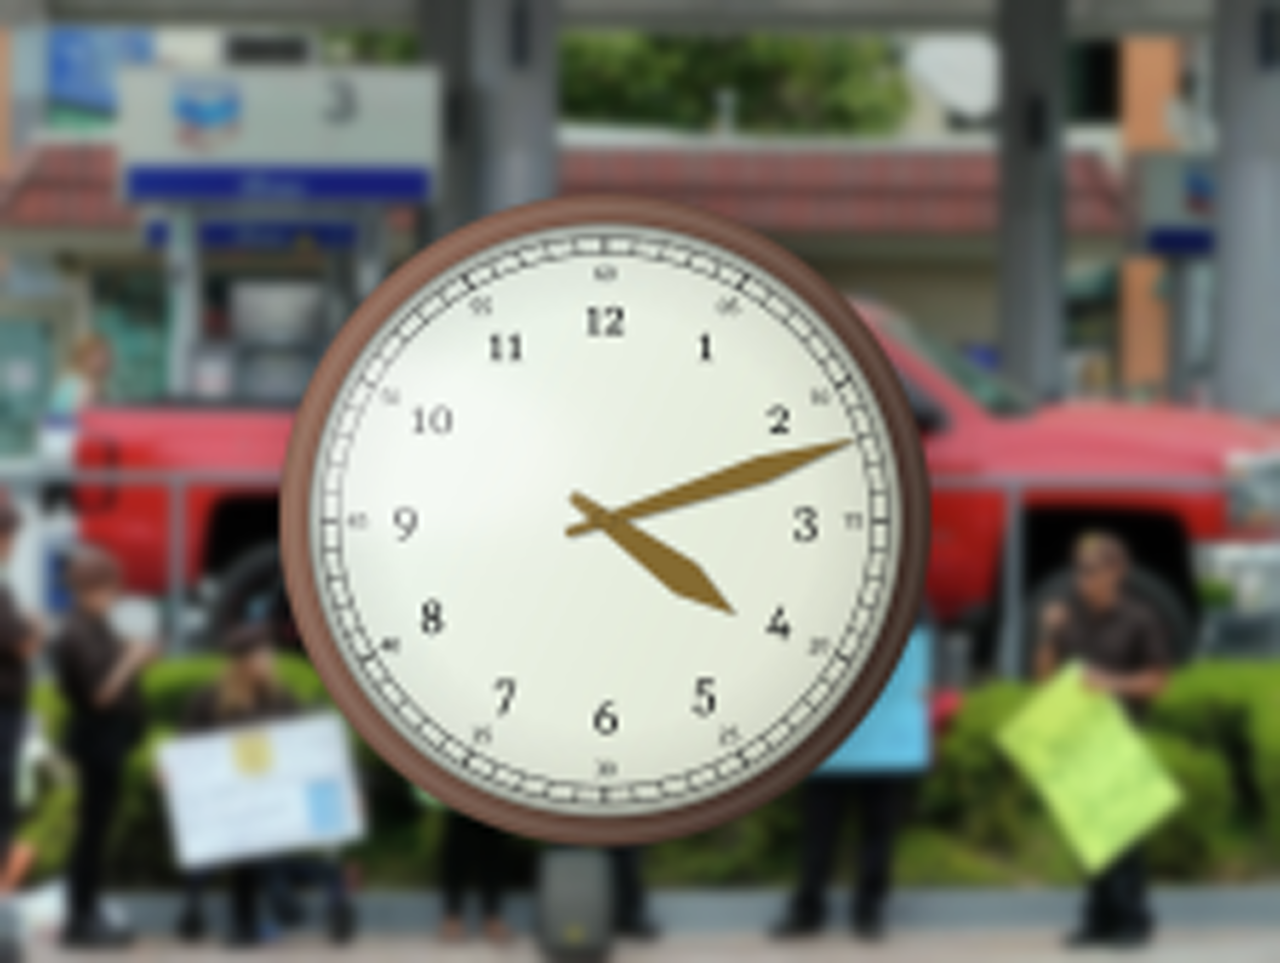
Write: 4:12
